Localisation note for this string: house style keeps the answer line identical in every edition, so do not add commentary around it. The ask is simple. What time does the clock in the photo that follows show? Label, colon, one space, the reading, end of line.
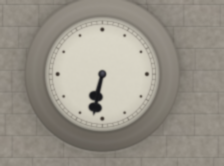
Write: 6:32
